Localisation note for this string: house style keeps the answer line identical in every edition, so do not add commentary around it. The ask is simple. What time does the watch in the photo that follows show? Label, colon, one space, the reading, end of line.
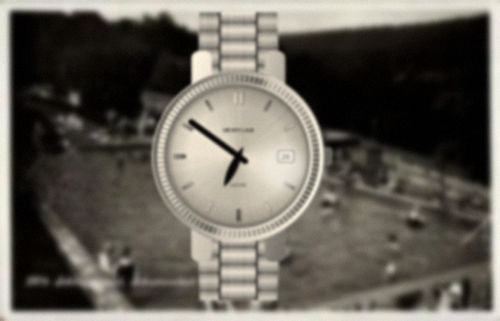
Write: 6:51
